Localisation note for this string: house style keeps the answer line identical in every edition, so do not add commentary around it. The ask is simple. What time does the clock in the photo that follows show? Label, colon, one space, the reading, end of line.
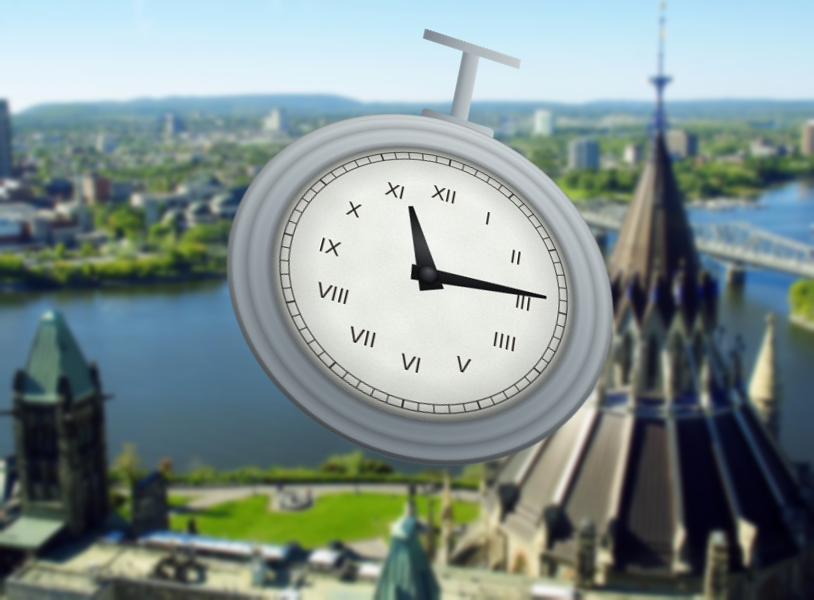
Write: 11:14
